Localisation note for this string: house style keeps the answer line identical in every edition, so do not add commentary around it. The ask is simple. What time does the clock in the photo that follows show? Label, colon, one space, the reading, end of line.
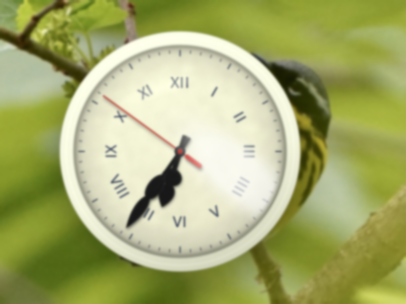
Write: 6:35:51
